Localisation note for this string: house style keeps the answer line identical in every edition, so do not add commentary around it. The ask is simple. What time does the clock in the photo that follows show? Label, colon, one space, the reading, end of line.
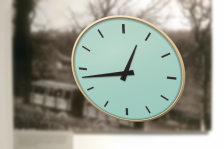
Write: 12:43
